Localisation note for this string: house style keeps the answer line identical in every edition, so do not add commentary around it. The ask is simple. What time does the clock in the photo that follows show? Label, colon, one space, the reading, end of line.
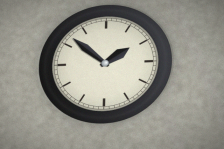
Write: 1:52
